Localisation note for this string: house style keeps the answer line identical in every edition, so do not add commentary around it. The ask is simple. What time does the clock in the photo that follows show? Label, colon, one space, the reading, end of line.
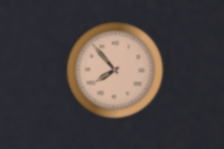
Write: 7:53
